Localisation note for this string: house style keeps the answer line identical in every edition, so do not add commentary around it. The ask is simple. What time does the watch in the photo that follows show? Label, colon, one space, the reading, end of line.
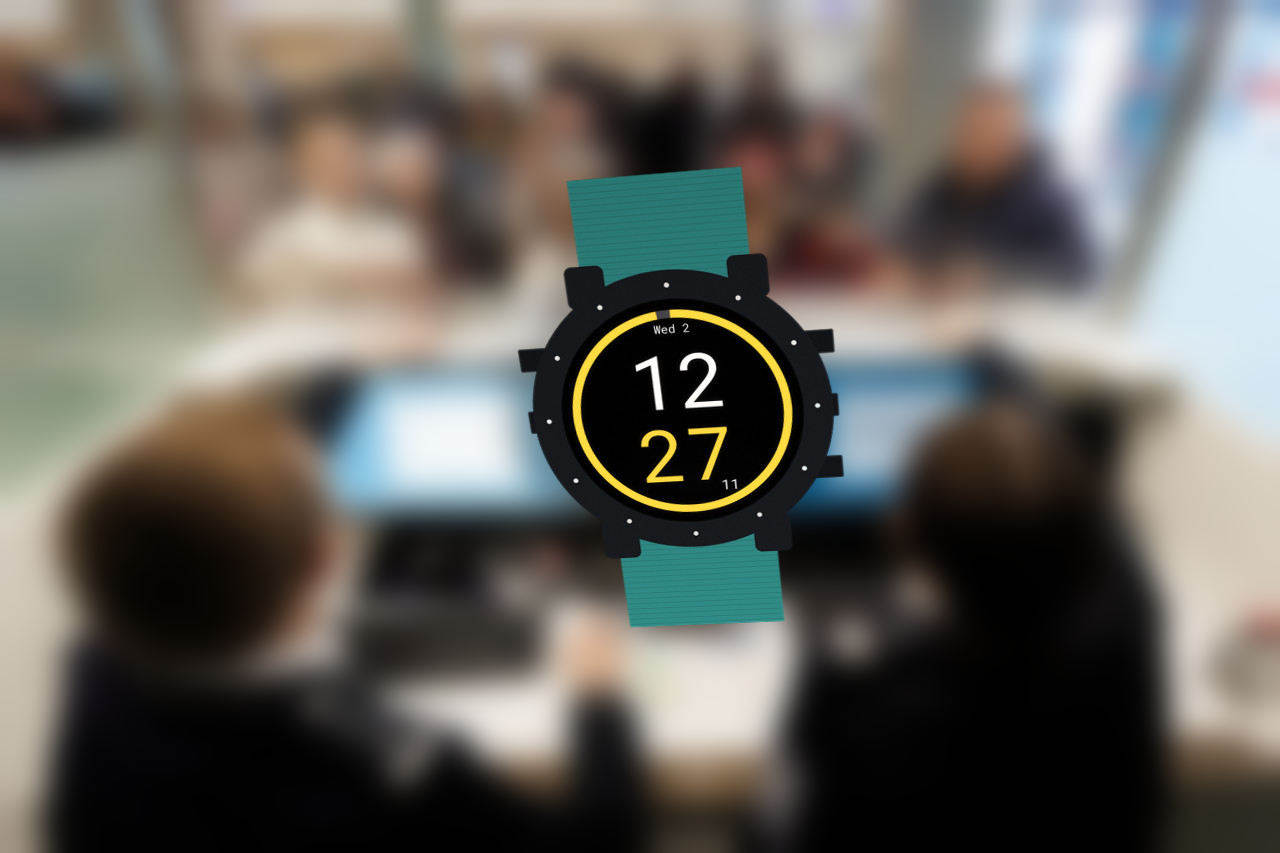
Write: 12:27:11
